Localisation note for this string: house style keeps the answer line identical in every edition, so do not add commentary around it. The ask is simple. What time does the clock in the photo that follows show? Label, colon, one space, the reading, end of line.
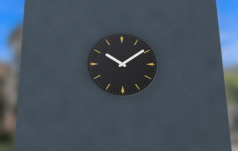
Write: 10:09
